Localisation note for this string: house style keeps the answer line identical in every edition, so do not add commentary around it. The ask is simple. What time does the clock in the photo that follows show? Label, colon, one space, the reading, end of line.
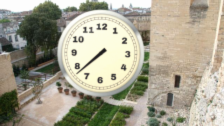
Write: 7:38
